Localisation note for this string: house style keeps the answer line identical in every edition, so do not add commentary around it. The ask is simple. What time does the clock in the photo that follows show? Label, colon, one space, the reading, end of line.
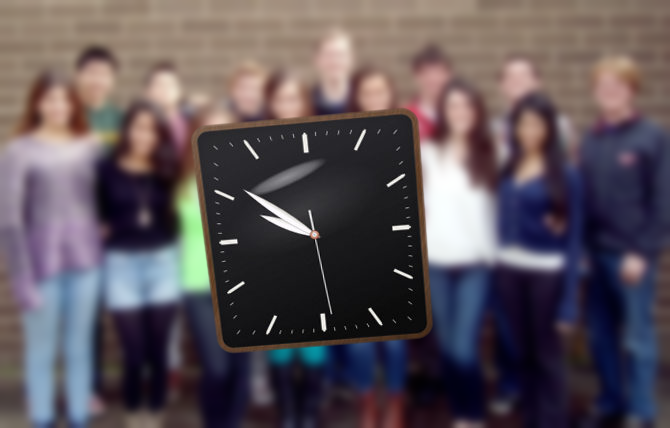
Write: 9:51:29
